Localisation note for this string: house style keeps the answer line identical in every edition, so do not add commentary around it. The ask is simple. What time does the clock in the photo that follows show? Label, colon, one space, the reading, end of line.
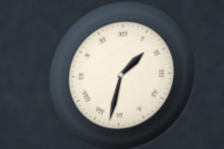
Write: 1:32
